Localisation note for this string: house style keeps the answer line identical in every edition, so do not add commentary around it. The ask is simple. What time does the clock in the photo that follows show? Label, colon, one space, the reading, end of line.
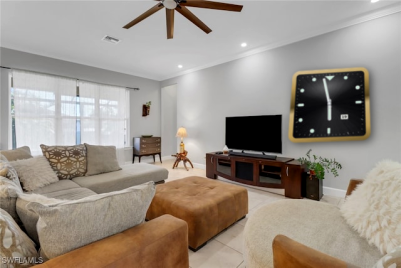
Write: 5:58
